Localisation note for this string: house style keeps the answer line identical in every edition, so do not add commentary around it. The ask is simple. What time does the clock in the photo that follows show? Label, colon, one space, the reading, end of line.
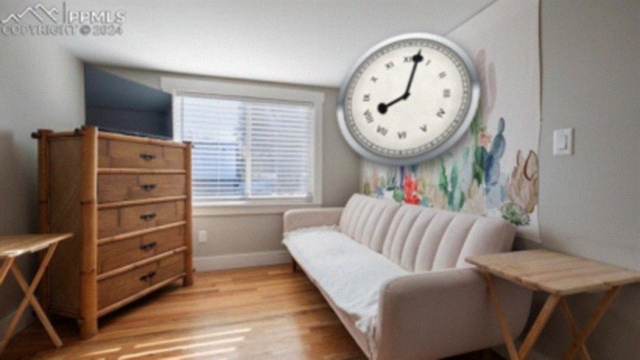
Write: 8:02
